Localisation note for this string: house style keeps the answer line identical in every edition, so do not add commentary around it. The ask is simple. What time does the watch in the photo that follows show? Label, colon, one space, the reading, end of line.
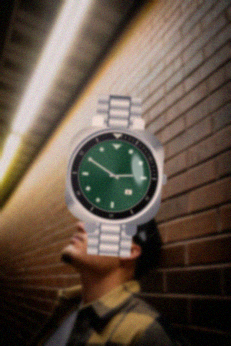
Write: 2:50
